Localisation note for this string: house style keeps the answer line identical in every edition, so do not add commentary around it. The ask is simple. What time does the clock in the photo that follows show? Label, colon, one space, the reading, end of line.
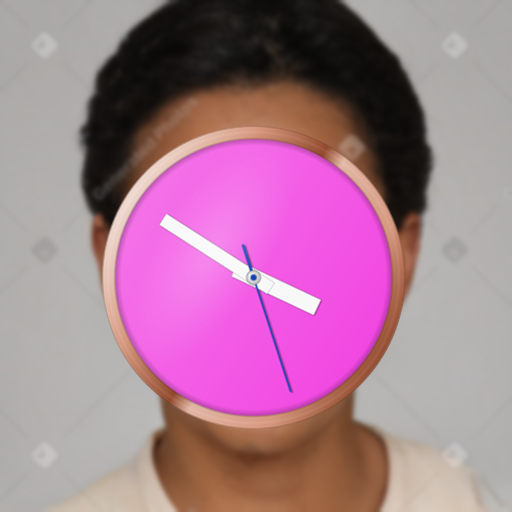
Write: 3:50:27
